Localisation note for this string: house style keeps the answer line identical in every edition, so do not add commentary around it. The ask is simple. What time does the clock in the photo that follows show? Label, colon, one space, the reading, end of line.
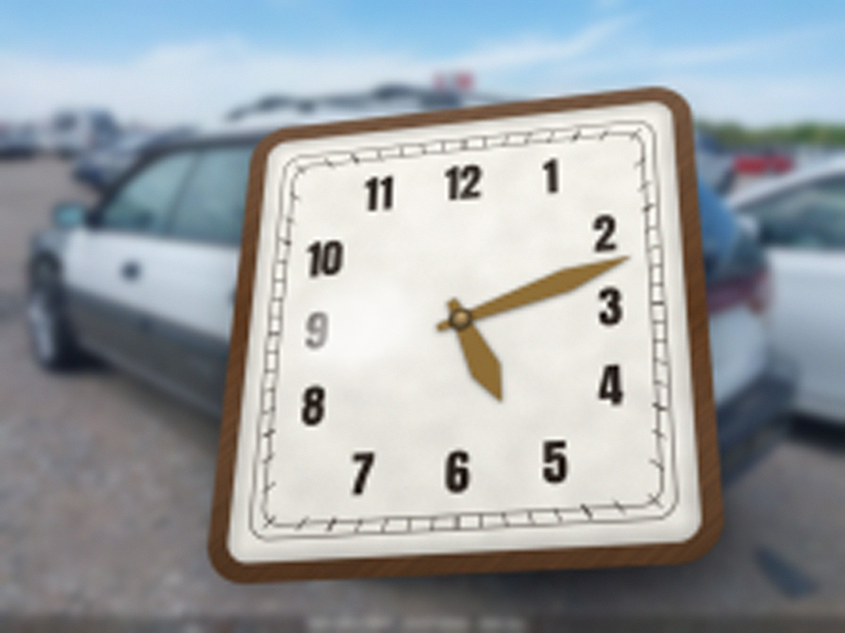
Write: 5:12
